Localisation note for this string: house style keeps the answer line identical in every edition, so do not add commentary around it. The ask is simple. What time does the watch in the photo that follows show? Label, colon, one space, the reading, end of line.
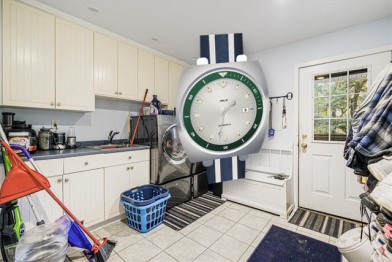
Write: 1:32
